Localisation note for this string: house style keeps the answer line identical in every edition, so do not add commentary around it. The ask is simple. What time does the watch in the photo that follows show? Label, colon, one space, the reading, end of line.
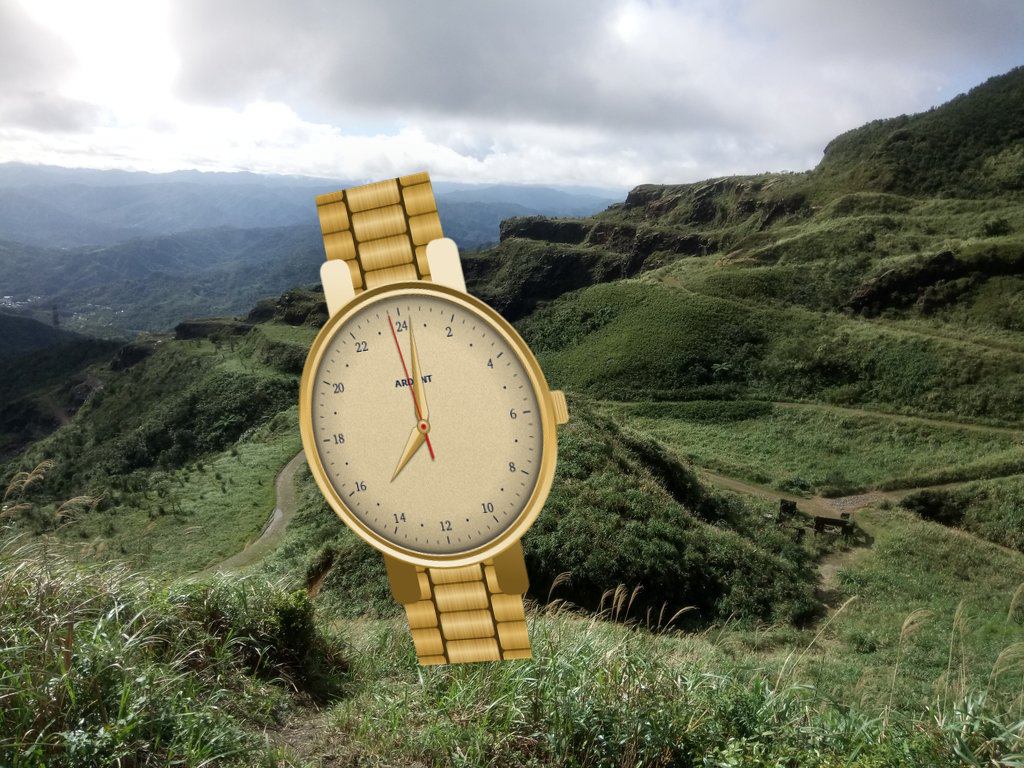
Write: 15:00:59
